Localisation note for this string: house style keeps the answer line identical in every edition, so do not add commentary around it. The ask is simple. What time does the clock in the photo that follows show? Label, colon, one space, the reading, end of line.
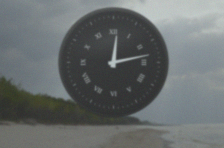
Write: 12:13
